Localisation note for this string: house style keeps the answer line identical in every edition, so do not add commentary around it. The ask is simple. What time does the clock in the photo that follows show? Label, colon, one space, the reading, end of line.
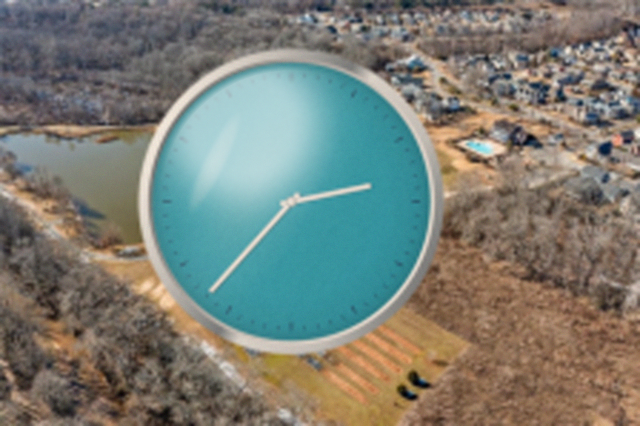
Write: 2:37
